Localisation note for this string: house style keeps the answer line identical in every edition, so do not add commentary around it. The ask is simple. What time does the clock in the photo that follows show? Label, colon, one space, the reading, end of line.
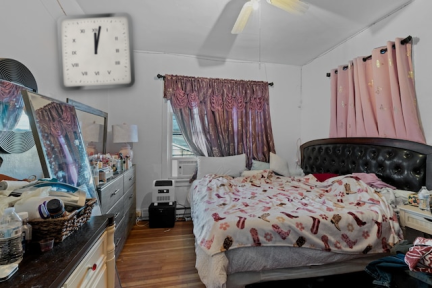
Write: 12:02
